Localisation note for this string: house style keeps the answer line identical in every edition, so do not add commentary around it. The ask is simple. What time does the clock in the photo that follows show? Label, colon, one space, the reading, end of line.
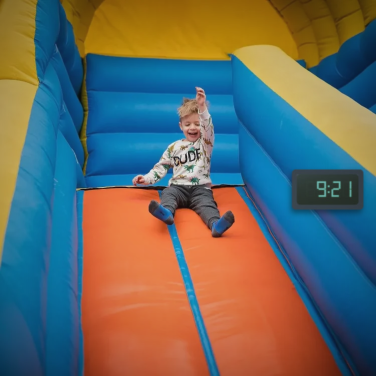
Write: 9:21
